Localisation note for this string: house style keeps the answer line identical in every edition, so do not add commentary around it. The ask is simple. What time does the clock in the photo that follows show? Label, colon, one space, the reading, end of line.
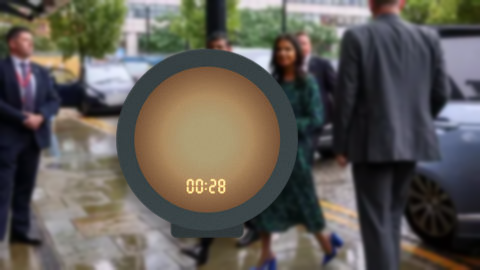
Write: 0:28
